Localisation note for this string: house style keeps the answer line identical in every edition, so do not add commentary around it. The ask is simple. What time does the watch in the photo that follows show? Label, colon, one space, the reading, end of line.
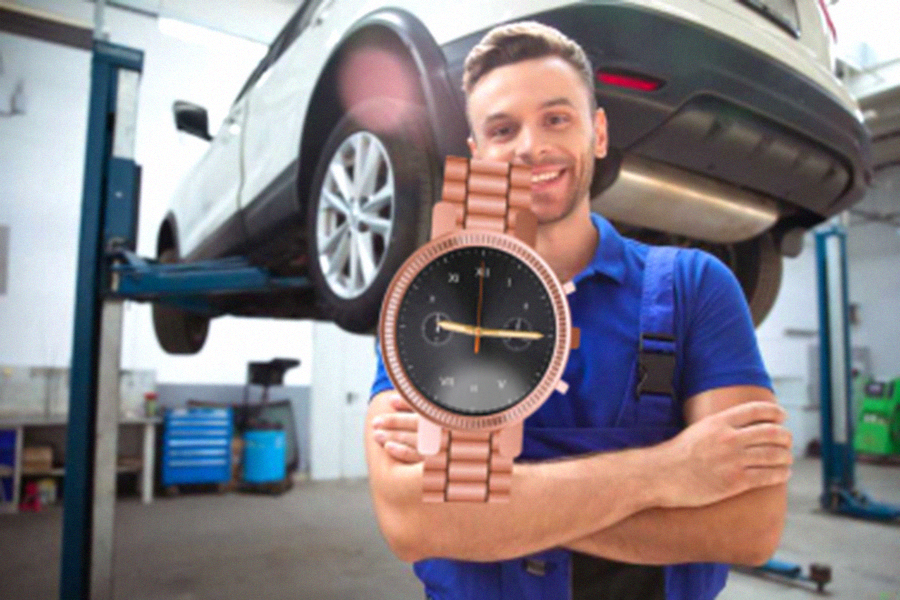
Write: 9:15
